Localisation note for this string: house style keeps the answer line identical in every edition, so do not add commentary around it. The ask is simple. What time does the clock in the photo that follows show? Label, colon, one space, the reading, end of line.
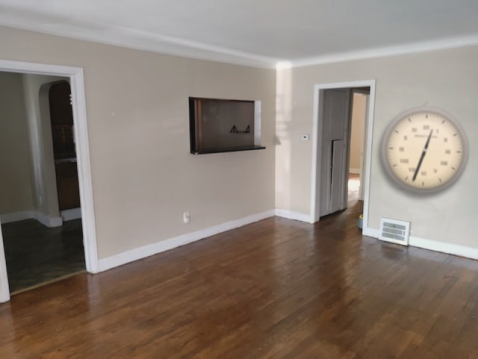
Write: 12:33
